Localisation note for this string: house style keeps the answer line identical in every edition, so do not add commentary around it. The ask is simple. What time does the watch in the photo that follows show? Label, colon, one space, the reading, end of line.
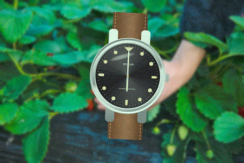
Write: 6:00
